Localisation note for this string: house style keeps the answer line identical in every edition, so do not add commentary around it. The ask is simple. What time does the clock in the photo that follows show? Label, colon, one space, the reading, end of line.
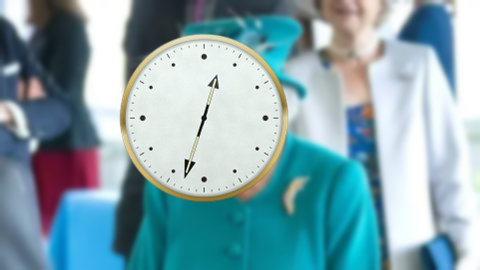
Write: 12:33
